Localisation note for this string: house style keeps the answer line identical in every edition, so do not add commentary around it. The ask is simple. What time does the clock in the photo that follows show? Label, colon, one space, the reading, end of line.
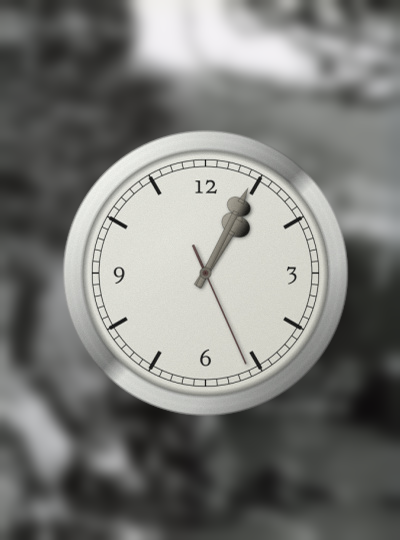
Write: 1:04:26
